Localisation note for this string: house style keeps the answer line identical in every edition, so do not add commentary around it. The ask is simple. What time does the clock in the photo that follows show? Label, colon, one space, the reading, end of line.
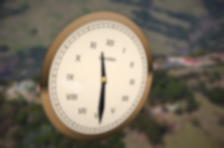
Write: 11:29
